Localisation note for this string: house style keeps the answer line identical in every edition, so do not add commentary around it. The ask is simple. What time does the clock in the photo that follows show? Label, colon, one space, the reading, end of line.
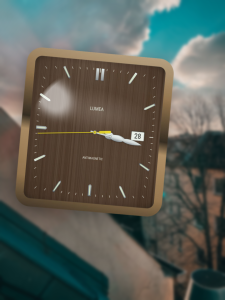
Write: 3:16:44
